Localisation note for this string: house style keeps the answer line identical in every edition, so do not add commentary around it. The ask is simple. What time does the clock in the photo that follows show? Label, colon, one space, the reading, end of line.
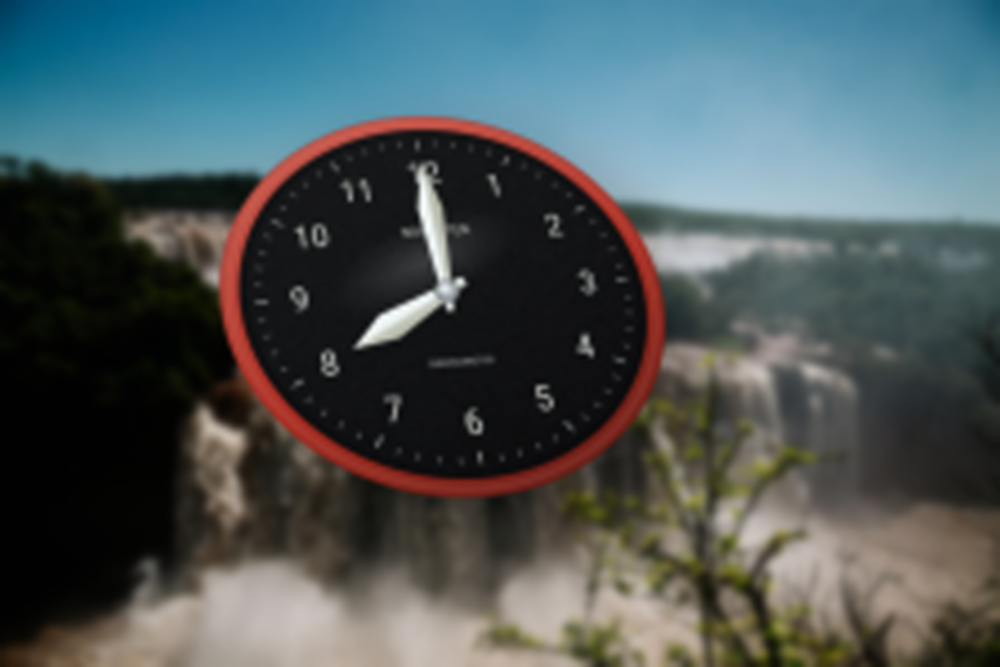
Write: 8:00
